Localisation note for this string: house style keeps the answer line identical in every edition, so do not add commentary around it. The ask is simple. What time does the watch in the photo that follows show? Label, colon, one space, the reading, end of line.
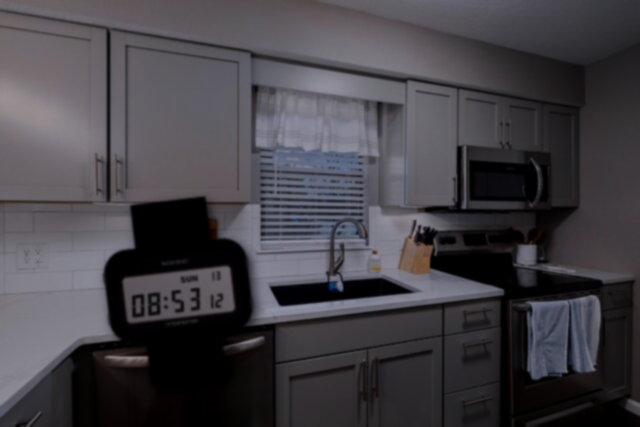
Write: 8:53:12
